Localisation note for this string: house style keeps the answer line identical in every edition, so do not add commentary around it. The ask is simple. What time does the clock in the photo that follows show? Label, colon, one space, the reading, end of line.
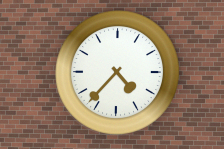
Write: 4:37
